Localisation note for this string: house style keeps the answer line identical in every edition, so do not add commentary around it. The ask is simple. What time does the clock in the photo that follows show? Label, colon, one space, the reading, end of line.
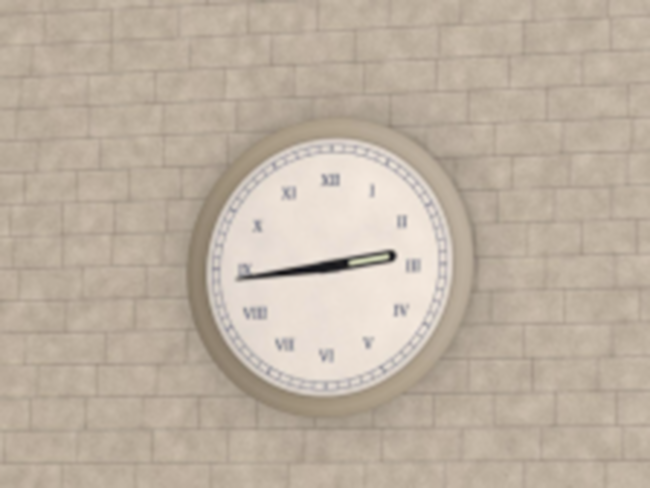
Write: 2:44
